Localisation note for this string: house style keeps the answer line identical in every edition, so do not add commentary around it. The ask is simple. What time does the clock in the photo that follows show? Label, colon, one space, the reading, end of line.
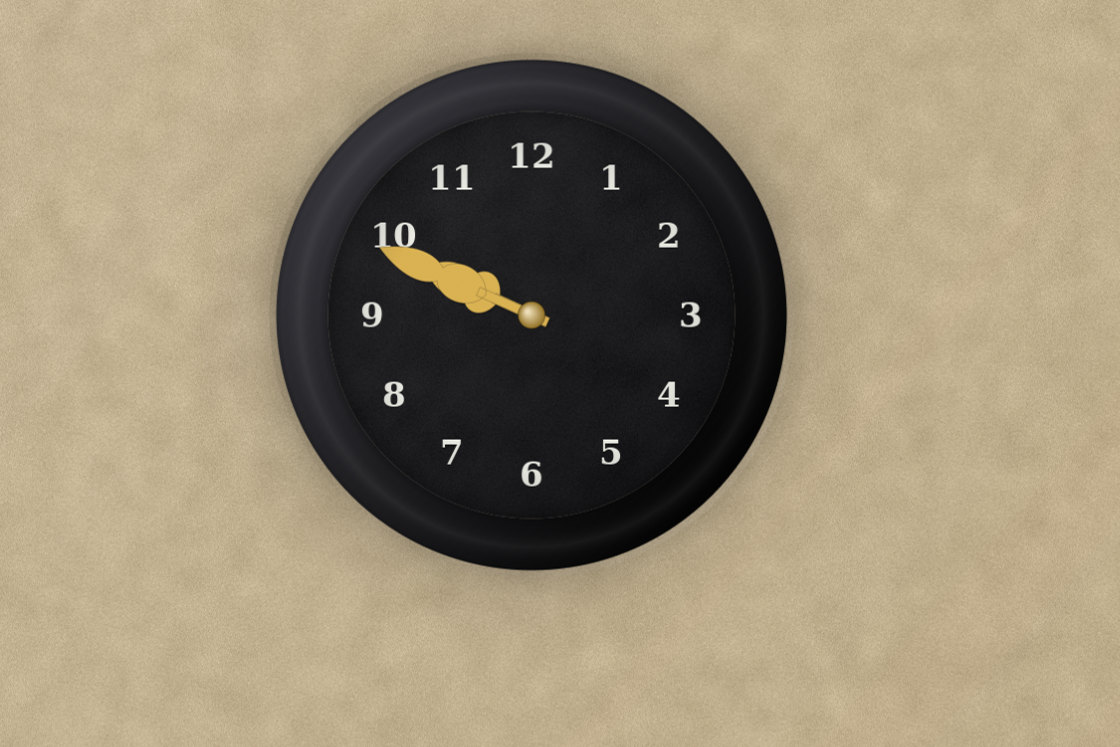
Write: 9:49
